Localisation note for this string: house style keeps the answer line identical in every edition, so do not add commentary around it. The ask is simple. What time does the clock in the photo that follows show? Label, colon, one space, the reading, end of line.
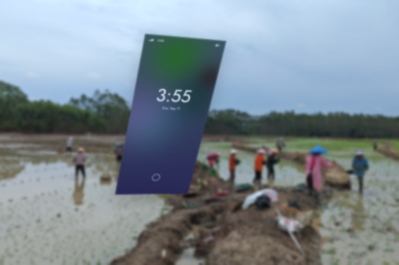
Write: 3:55
